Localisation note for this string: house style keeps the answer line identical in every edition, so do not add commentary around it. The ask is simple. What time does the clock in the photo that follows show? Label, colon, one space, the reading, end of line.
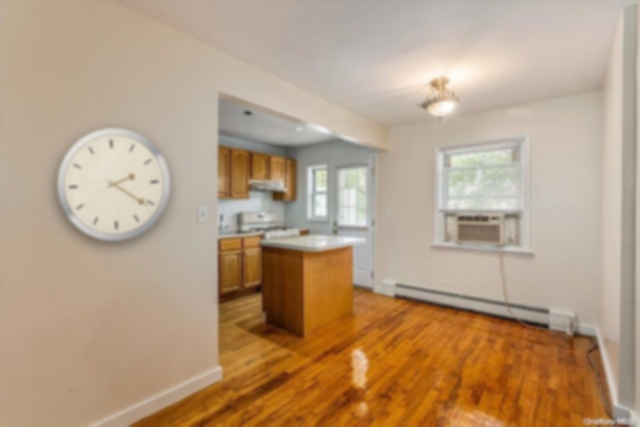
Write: 2:21
